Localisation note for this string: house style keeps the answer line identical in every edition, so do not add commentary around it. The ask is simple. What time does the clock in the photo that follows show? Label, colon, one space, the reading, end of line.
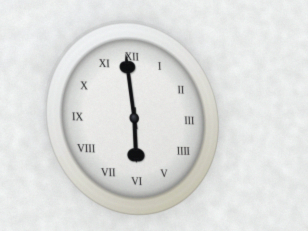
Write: 5:59
